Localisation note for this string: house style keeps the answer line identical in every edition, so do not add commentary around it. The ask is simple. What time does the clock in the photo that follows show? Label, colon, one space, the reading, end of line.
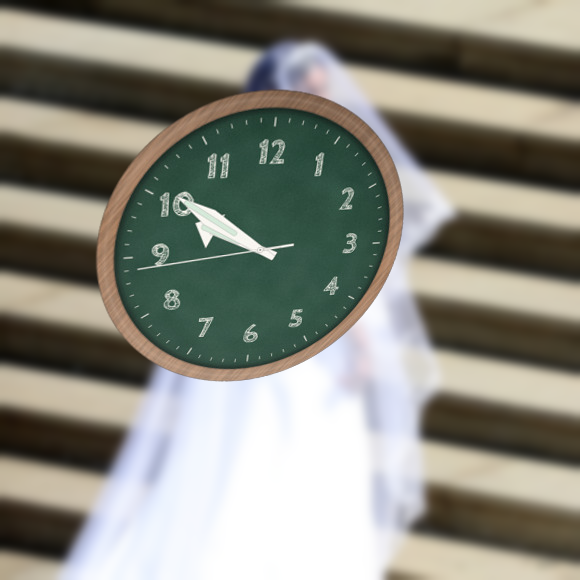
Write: 9:50:44
